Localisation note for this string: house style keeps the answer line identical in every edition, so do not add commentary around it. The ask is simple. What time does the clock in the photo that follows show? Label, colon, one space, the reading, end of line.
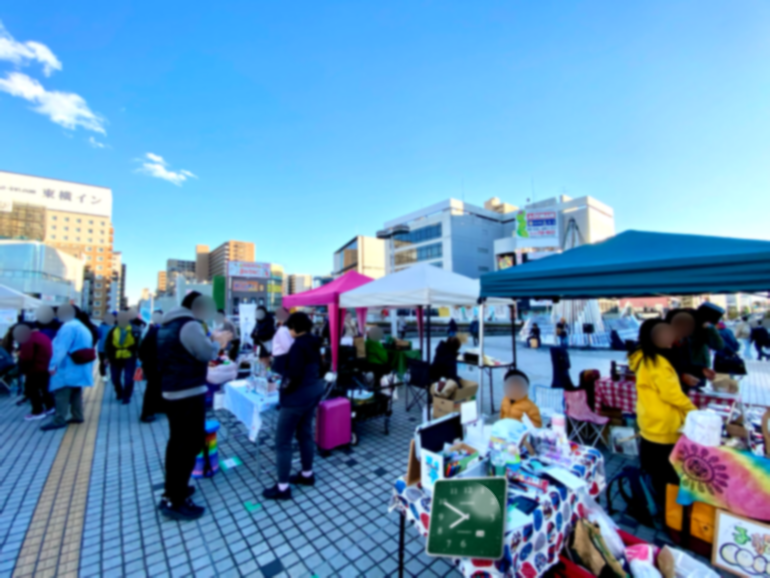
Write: 7:50
